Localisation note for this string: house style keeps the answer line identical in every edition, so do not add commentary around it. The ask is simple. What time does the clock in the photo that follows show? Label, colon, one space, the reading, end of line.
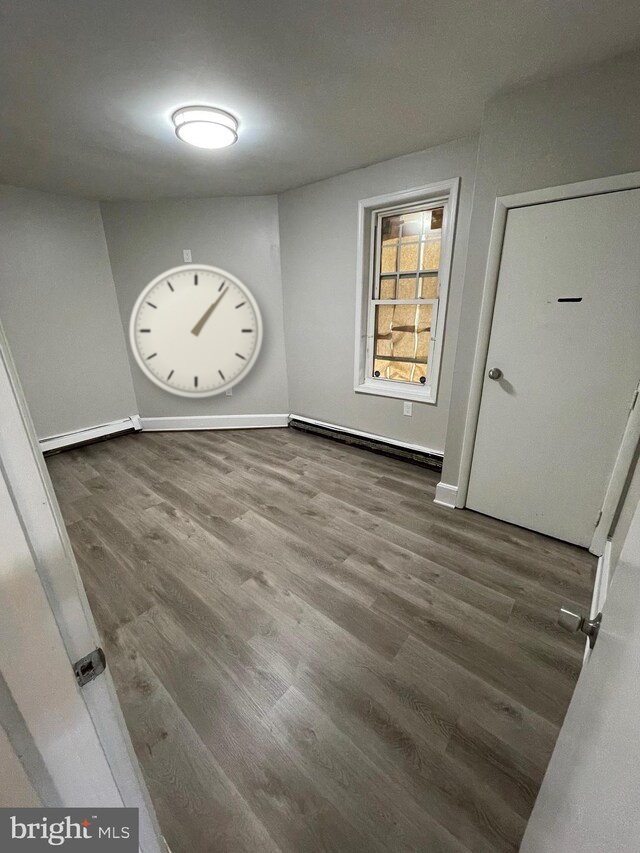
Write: 1:06
